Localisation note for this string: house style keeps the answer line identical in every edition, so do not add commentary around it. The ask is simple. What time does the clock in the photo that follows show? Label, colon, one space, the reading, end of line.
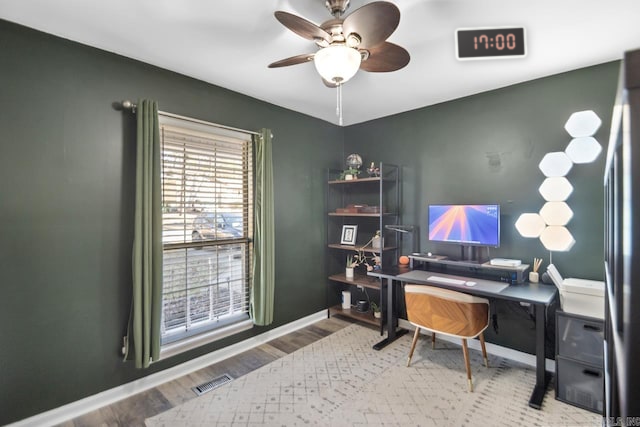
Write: 17:00
